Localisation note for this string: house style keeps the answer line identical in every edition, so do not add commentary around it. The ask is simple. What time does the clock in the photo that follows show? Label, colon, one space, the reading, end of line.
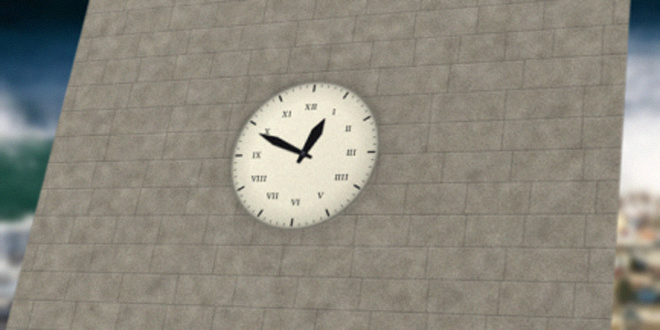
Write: 12:49
